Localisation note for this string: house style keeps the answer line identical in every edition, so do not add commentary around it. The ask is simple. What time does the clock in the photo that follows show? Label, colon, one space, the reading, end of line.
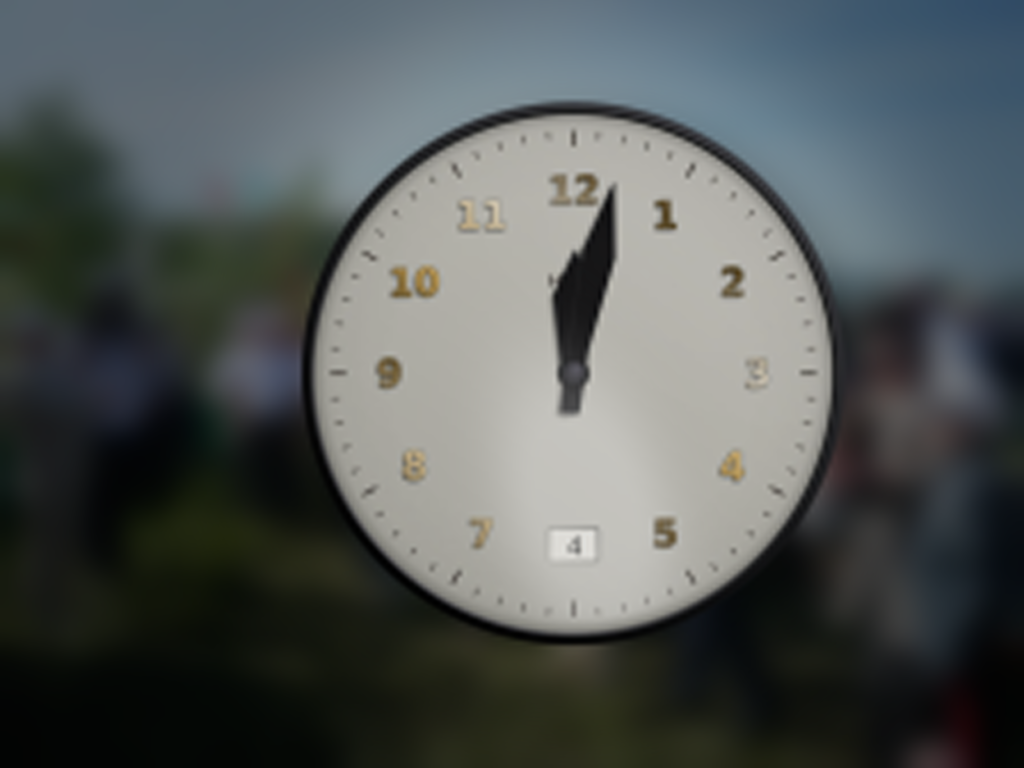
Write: 12:02
